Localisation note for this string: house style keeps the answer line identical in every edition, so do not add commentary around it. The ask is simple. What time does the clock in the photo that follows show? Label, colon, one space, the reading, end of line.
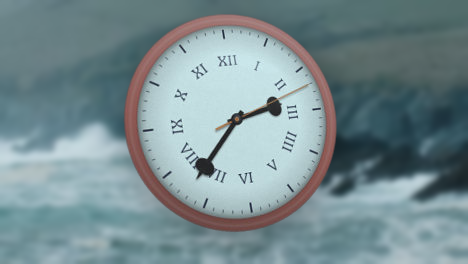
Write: 2:37:12
